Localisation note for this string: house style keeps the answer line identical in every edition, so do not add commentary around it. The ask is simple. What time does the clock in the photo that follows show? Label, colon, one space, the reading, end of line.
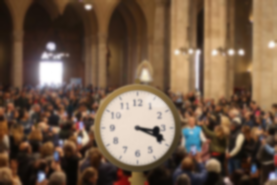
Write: 3:19
